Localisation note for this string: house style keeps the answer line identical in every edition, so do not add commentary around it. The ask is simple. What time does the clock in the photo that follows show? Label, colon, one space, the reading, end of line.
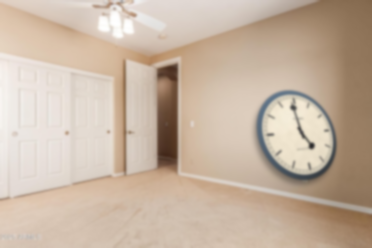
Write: 4:59
